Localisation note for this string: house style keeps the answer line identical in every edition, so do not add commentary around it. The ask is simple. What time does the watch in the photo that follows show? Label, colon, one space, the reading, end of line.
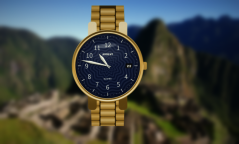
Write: 10:47
